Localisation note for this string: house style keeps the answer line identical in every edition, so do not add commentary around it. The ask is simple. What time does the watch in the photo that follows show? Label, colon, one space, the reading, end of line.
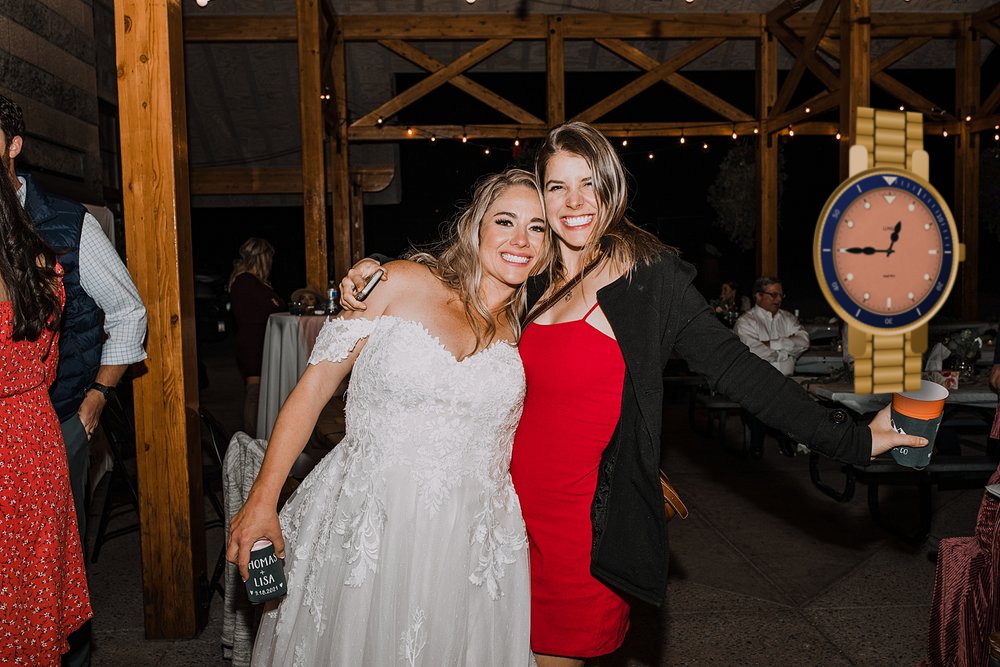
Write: 12:45
